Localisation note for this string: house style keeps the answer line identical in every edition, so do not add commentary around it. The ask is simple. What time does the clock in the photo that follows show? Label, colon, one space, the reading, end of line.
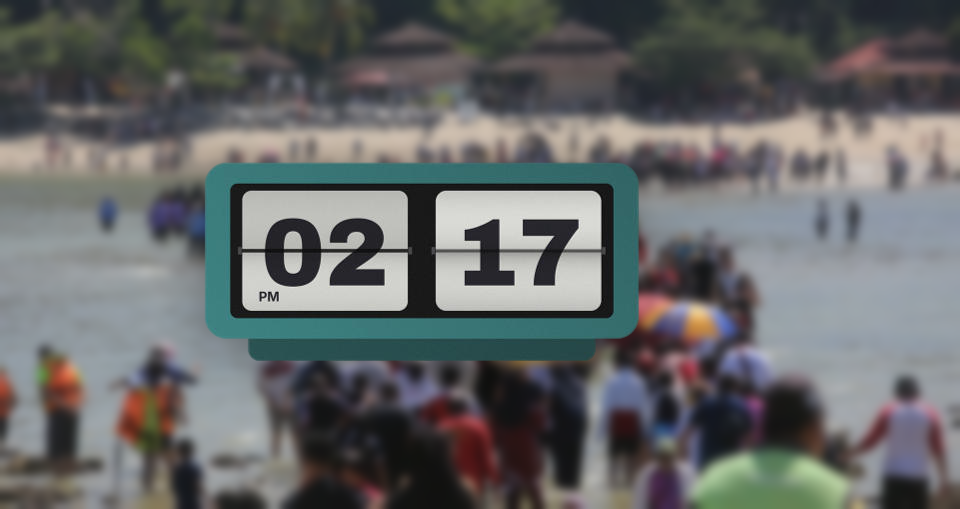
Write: 2:17
